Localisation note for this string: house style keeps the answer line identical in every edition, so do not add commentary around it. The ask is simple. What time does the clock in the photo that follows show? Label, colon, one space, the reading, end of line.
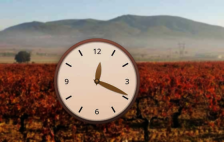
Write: 12:19
